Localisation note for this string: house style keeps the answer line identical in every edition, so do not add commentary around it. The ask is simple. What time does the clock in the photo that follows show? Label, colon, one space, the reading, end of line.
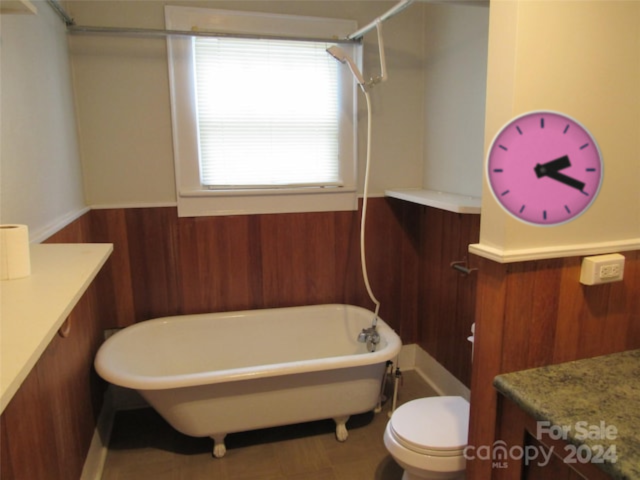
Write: 2:19
